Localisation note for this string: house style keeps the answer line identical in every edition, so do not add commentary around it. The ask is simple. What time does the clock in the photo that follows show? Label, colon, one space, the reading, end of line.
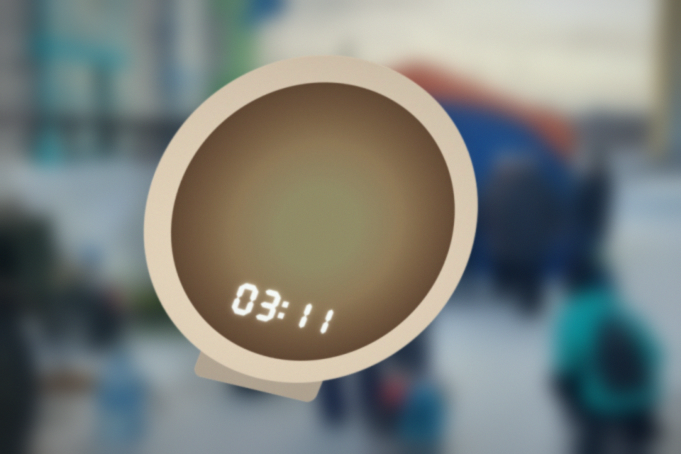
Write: 3:11
